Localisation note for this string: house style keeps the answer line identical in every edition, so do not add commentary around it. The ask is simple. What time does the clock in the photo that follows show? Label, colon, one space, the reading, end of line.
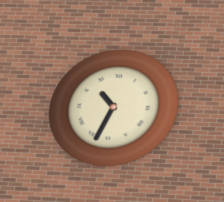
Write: 10:33
